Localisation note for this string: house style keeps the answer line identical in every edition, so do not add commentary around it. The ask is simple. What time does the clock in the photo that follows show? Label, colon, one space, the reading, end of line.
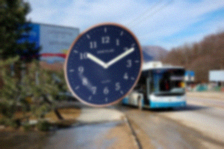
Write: 10:11
